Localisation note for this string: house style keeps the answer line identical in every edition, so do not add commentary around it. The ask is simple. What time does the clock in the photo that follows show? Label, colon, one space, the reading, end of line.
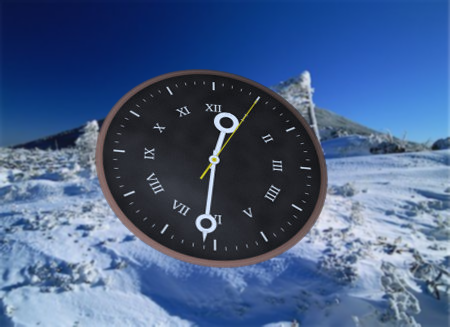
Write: 12:31:05
